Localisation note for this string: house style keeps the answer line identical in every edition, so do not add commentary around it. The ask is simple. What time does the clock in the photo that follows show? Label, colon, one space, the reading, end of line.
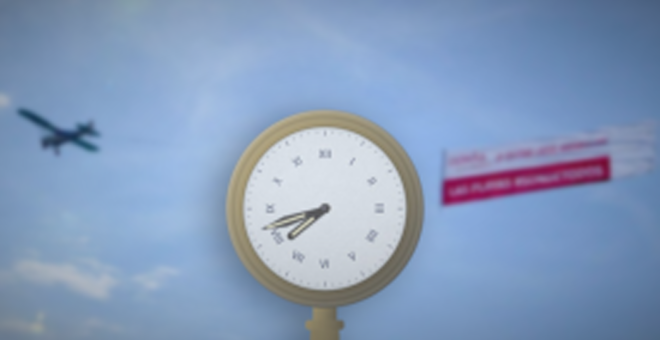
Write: 7:42
